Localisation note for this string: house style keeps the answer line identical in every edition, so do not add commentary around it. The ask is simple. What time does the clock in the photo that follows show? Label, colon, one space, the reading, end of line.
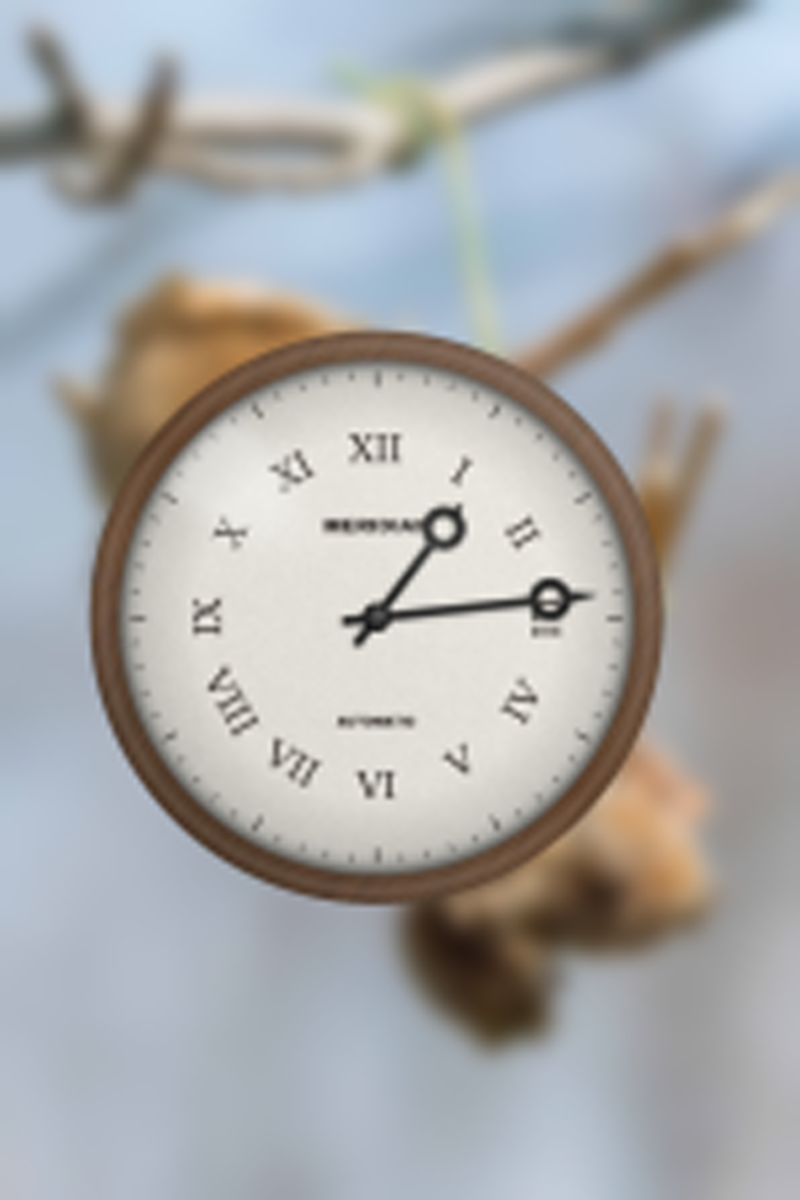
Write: 1:14
